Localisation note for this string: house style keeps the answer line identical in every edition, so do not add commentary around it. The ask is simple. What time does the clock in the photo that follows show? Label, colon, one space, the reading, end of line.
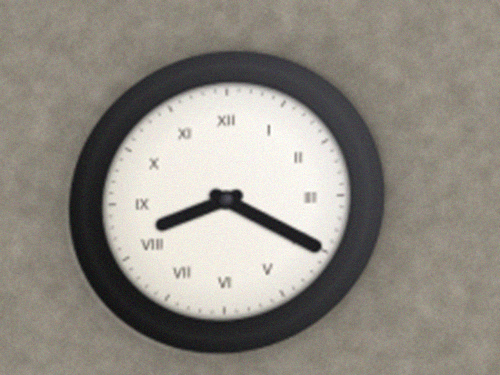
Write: 8:20
